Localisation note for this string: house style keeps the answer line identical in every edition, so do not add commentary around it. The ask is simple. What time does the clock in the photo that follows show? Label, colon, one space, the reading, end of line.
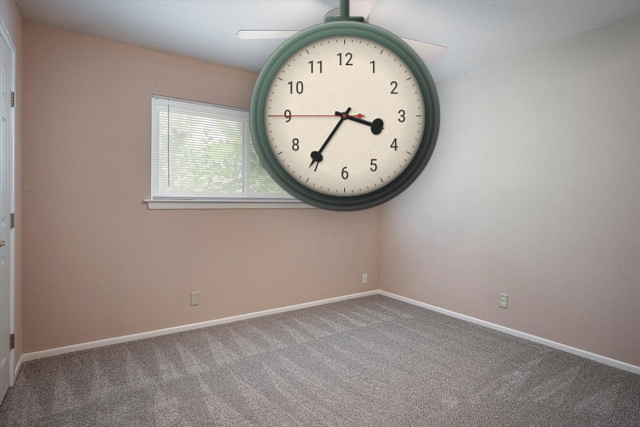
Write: 3:35:45
